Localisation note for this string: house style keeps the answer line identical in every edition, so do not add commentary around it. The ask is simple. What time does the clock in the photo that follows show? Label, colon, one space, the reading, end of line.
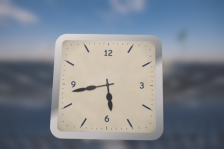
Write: 5:43
